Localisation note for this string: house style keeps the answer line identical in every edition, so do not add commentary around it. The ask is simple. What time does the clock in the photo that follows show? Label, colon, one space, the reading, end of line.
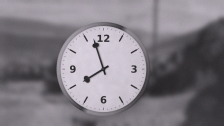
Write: 7:57
